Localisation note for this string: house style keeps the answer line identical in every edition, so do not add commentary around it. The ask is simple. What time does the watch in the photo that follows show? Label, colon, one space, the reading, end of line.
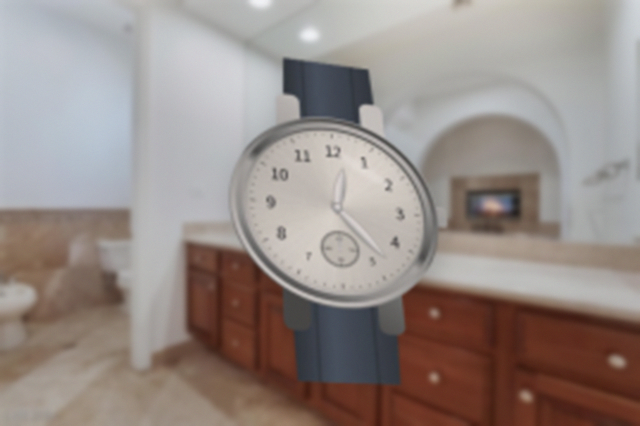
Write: 12:23
